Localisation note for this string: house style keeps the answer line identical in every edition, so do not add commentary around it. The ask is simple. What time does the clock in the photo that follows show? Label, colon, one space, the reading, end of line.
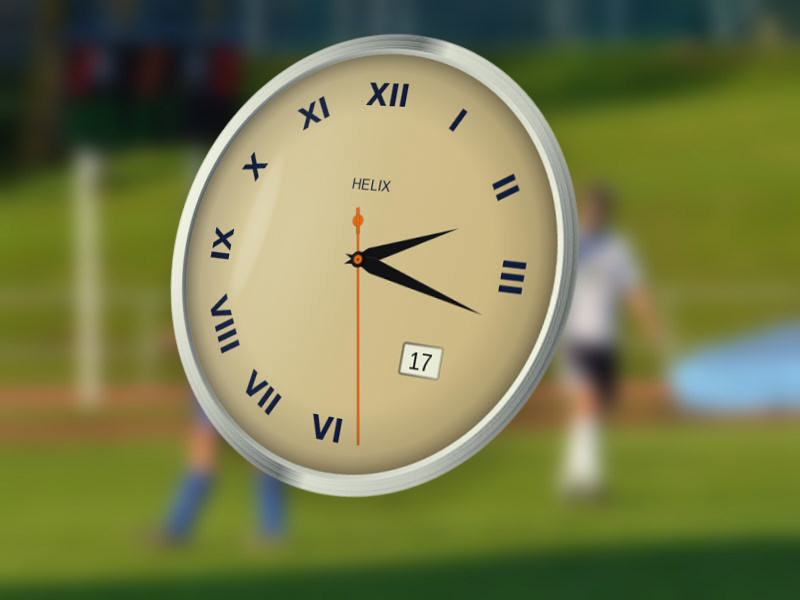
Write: 2:17:28
